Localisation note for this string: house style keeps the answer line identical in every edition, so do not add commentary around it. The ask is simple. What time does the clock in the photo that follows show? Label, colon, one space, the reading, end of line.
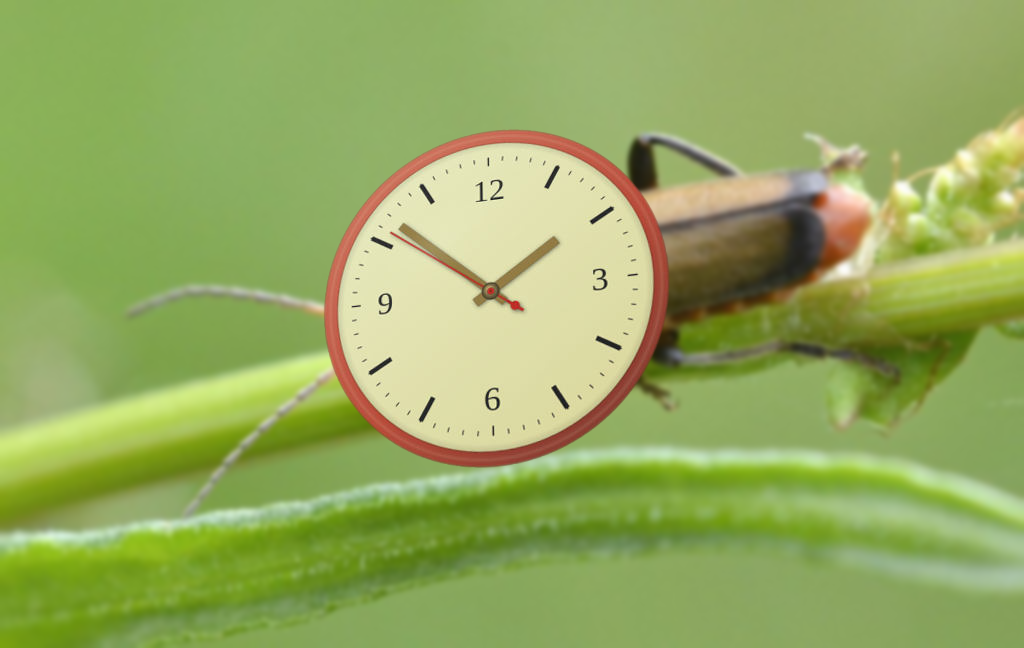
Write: 1:51:51
